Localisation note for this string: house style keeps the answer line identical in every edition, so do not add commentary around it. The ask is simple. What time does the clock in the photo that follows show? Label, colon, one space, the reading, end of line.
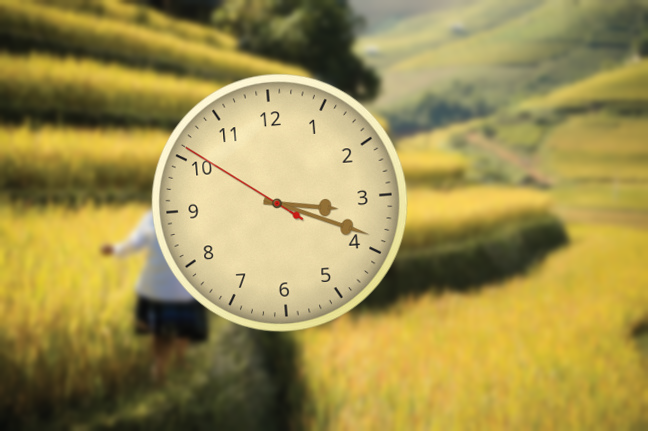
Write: 3:18:51
